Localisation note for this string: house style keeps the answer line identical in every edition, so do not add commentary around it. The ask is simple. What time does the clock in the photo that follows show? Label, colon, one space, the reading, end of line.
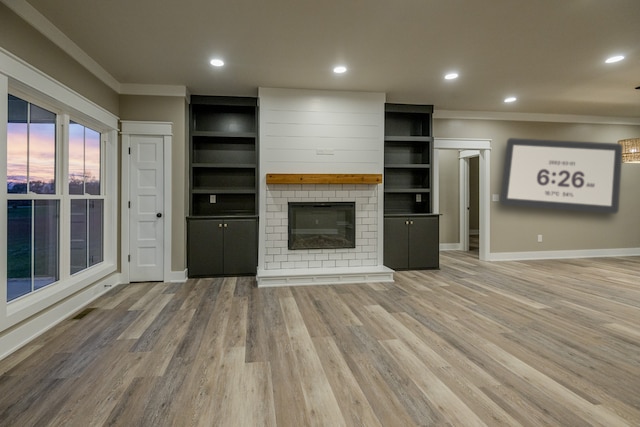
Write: 6:26
